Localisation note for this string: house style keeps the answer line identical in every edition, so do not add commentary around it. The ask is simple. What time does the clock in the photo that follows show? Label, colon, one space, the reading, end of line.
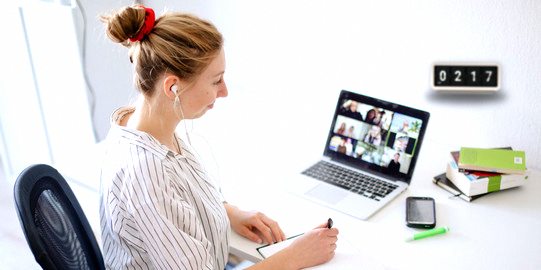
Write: 2:17
